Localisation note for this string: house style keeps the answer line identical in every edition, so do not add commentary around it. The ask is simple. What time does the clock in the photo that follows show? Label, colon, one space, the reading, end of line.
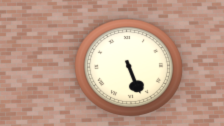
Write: 5:27
